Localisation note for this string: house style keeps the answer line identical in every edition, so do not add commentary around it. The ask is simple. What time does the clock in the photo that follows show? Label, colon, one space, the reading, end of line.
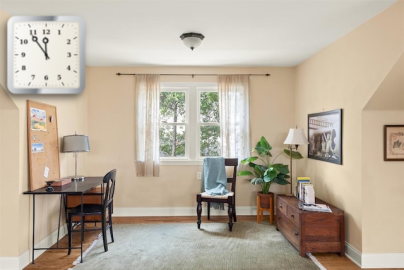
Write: 11:54
